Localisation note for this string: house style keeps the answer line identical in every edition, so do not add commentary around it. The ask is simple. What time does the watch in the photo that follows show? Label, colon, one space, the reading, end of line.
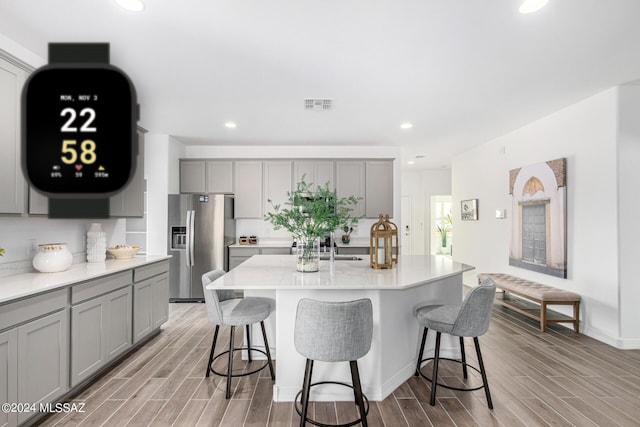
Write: 22:58
